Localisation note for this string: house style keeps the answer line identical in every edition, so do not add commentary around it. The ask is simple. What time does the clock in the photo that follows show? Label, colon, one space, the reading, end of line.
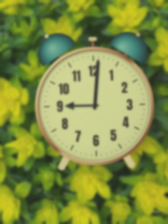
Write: 9:01
